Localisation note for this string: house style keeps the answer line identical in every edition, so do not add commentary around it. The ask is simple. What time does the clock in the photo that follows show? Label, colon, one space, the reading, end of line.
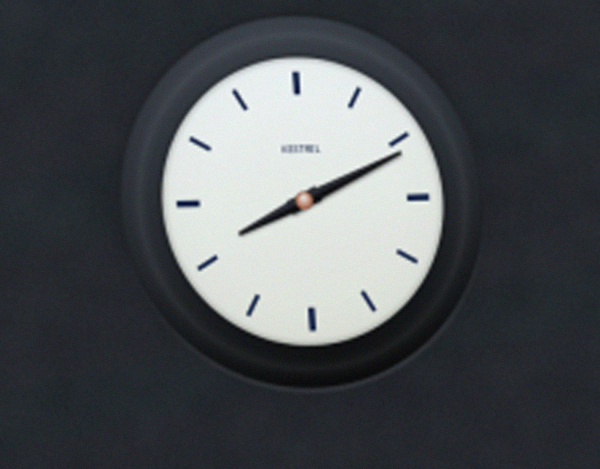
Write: 8:11
